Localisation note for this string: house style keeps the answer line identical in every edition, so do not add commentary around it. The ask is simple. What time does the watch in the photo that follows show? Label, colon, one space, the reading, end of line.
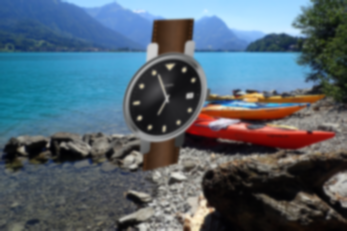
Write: 6:56
